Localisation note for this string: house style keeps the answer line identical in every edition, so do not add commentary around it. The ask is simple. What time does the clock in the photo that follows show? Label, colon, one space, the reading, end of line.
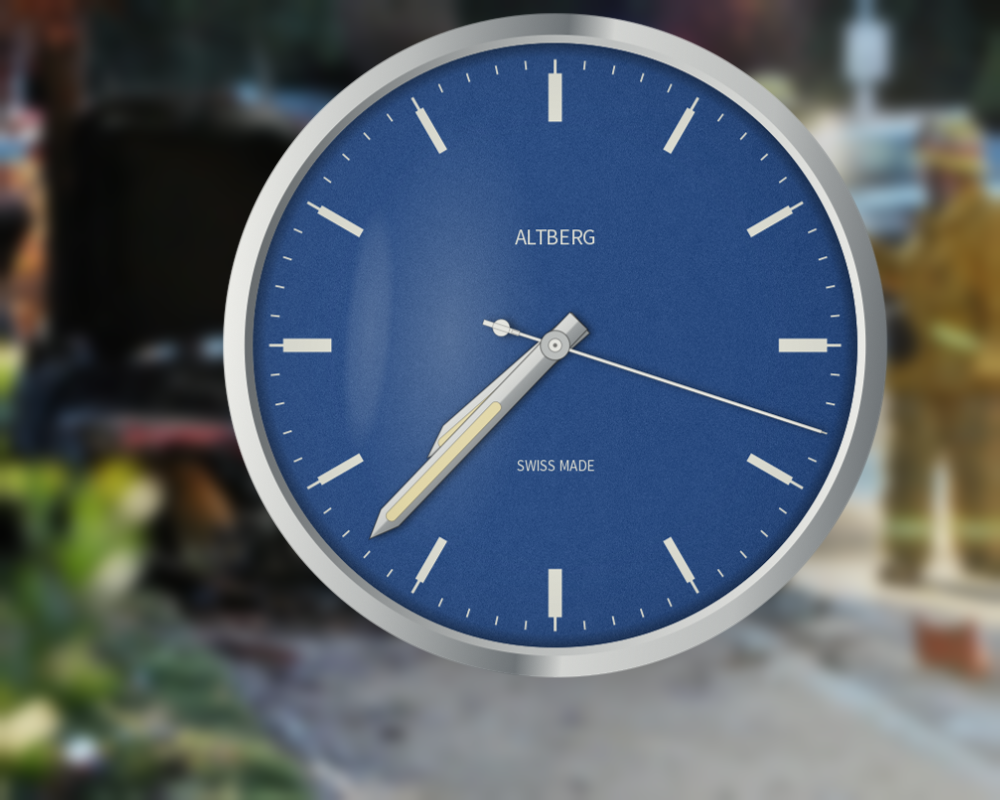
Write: 7:37:18
